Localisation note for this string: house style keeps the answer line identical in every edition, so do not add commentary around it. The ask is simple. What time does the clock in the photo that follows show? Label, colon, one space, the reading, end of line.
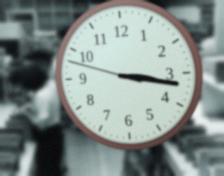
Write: 3:16:48
